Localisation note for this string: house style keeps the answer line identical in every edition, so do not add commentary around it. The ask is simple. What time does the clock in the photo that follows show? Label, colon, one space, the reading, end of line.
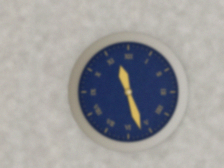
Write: 11:27
